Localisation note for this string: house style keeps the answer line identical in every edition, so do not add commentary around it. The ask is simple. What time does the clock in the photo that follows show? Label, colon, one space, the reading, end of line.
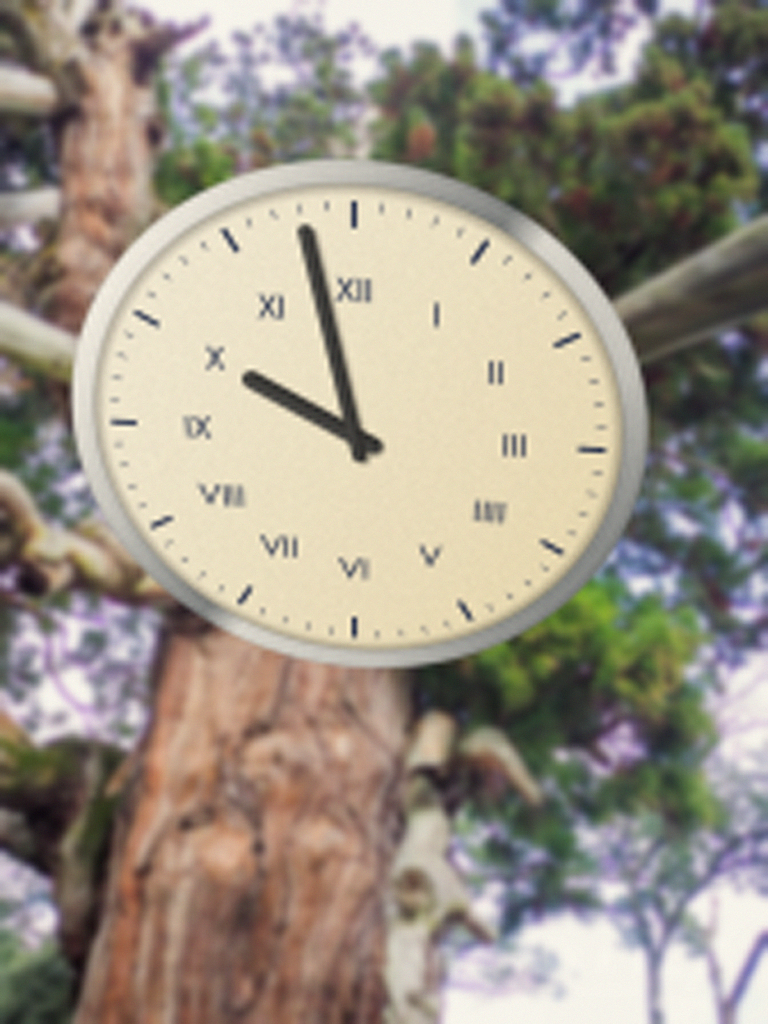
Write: 9:58
